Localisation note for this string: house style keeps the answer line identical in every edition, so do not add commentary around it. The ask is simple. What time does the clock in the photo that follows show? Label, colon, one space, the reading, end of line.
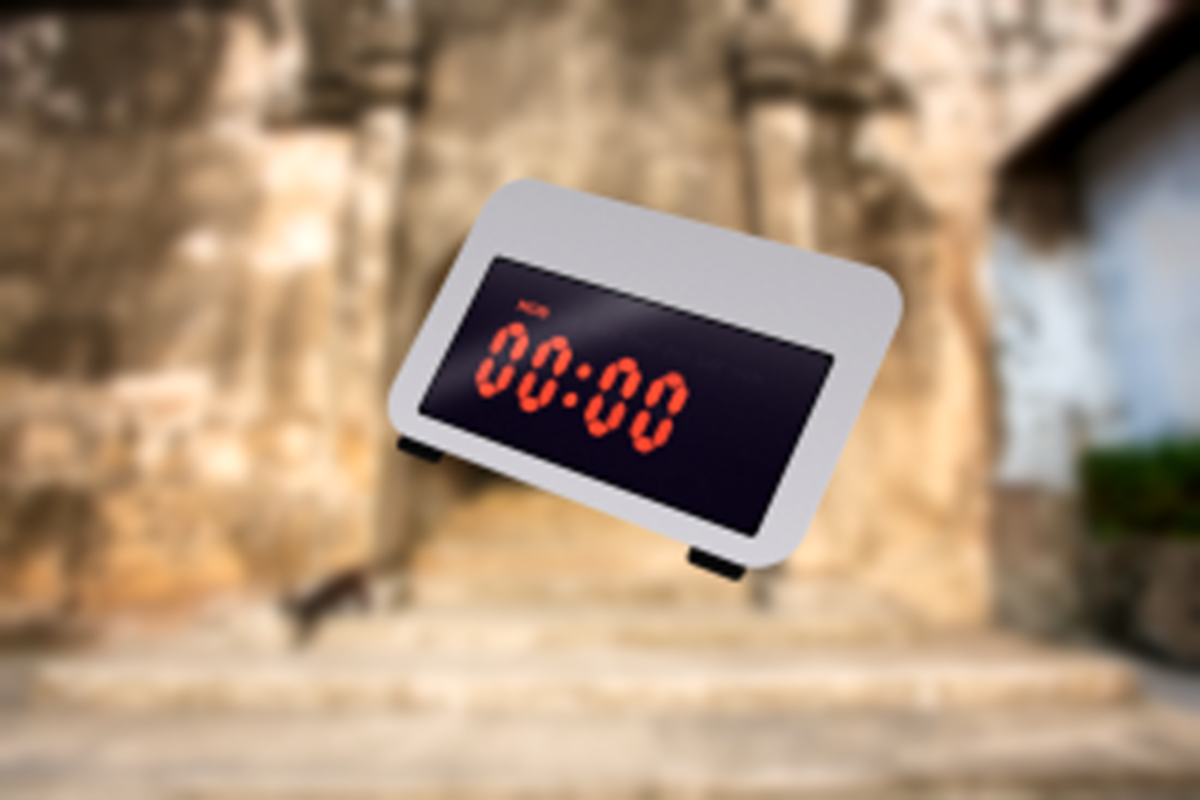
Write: 0:00
